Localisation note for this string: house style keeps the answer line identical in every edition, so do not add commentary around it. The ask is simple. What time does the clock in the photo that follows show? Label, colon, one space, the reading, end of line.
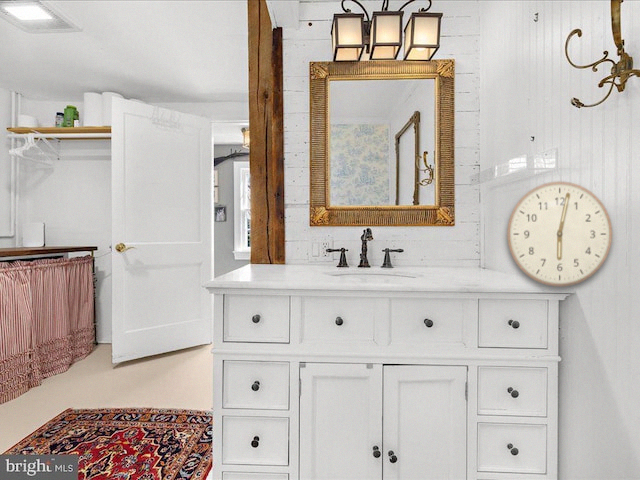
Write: 6:02
